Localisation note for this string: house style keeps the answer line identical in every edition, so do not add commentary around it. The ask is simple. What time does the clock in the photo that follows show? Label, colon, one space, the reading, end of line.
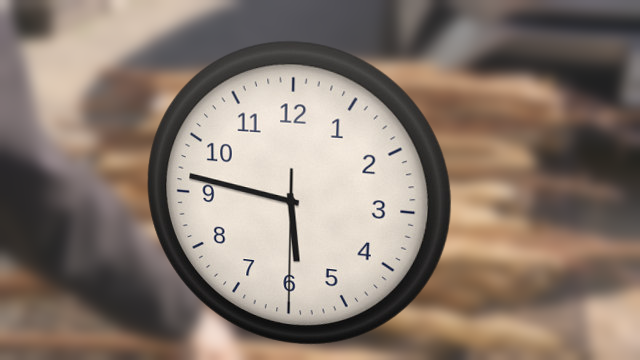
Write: 5:46:30
